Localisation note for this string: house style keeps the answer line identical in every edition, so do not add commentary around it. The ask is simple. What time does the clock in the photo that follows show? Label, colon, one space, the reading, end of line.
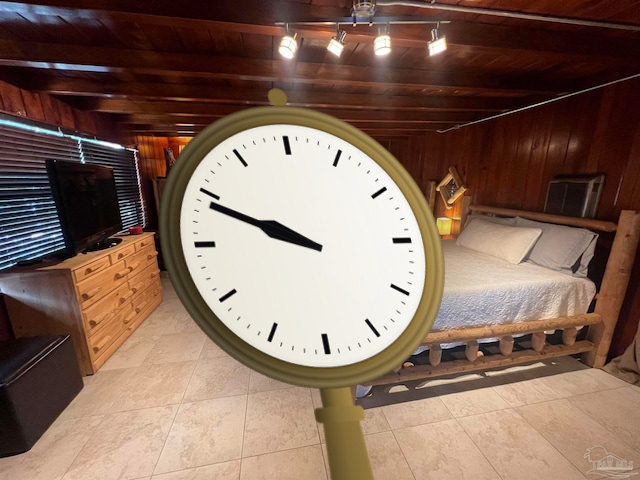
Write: 9:49
